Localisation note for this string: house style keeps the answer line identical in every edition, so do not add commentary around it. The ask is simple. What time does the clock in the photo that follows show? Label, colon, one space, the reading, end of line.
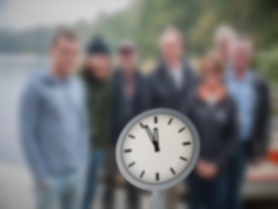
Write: 11:56
